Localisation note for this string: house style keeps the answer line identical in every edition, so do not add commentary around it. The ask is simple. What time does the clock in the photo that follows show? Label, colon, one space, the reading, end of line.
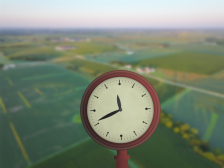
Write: 11:41
